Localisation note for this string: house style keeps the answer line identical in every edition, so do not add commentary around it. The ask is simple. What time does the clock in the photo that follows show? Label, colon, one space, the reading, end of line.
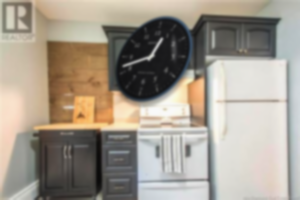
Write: 12:42
